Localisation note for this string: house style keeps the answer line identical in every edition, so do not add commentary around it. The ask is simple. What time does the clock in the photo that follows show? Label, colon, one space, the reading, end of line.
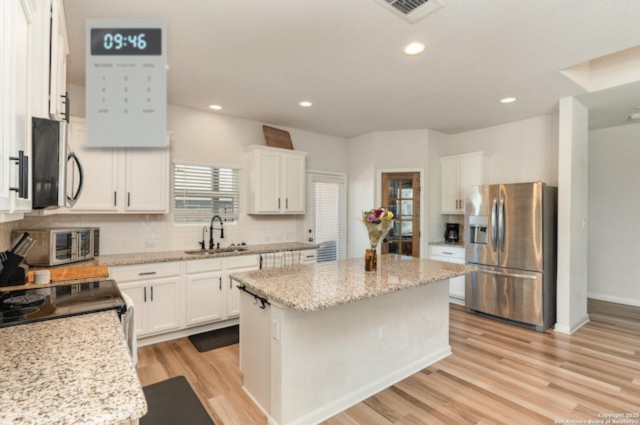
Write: 9:46
